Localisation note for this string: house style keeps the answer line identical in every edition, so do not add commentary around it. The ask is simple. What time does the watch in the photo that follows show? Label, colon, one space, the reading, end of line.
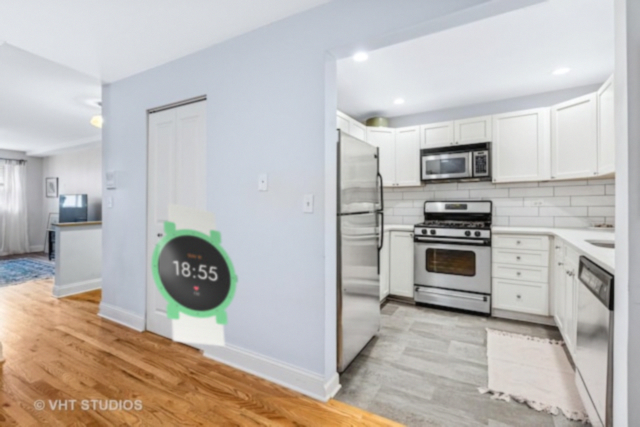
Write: 18:55
